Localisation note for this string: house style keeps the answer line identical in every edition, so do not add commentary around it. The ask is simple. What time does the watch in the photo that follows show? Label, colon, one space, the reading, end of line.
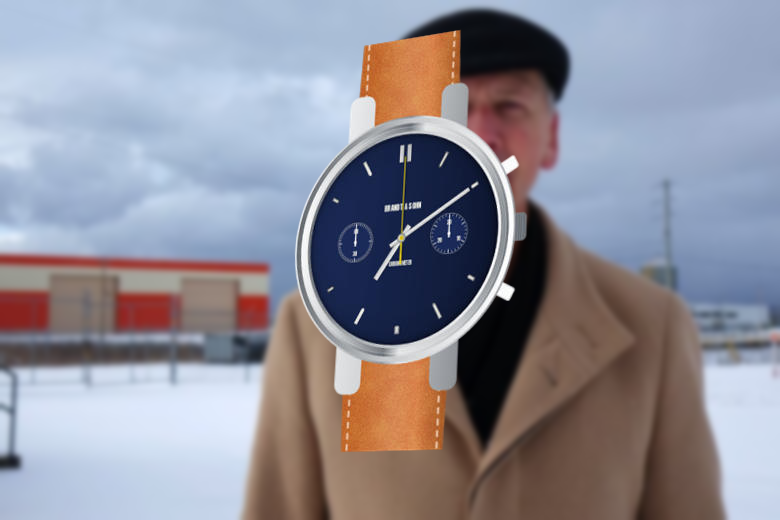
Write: 7:10
